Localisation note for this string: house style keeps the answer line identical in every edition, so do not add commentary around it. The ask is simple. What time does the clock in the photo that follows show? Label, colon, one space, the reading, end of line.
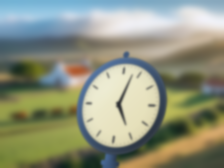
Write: 5:03
